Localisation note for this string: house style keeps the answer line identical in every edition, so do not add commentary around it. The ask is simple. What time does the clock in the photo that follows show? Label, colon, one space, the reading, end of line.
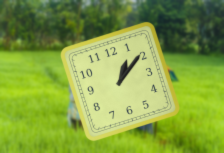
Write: 1:09
